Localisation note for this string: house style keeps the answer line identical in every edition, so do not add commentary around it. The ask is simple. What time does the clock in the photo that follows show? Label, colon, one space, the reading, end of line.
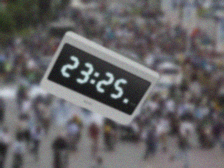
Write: 23:25
